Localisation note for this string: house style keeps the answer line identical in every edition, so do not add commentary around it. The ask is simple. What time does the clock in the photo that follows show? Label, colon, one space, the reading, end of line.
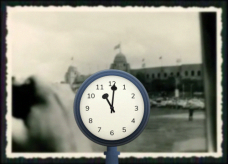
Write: 11:01
